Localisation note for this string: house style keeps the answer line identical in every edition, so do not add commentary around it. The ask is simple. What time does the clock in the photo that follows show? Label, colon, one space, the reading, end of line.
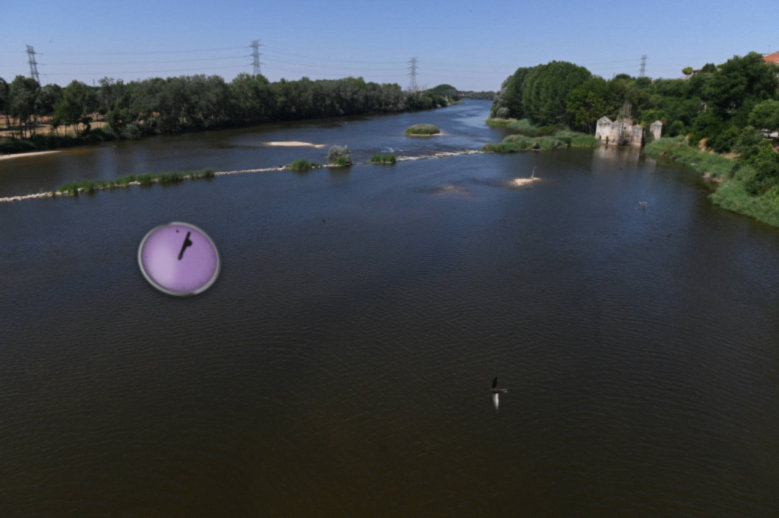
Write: 1:04
